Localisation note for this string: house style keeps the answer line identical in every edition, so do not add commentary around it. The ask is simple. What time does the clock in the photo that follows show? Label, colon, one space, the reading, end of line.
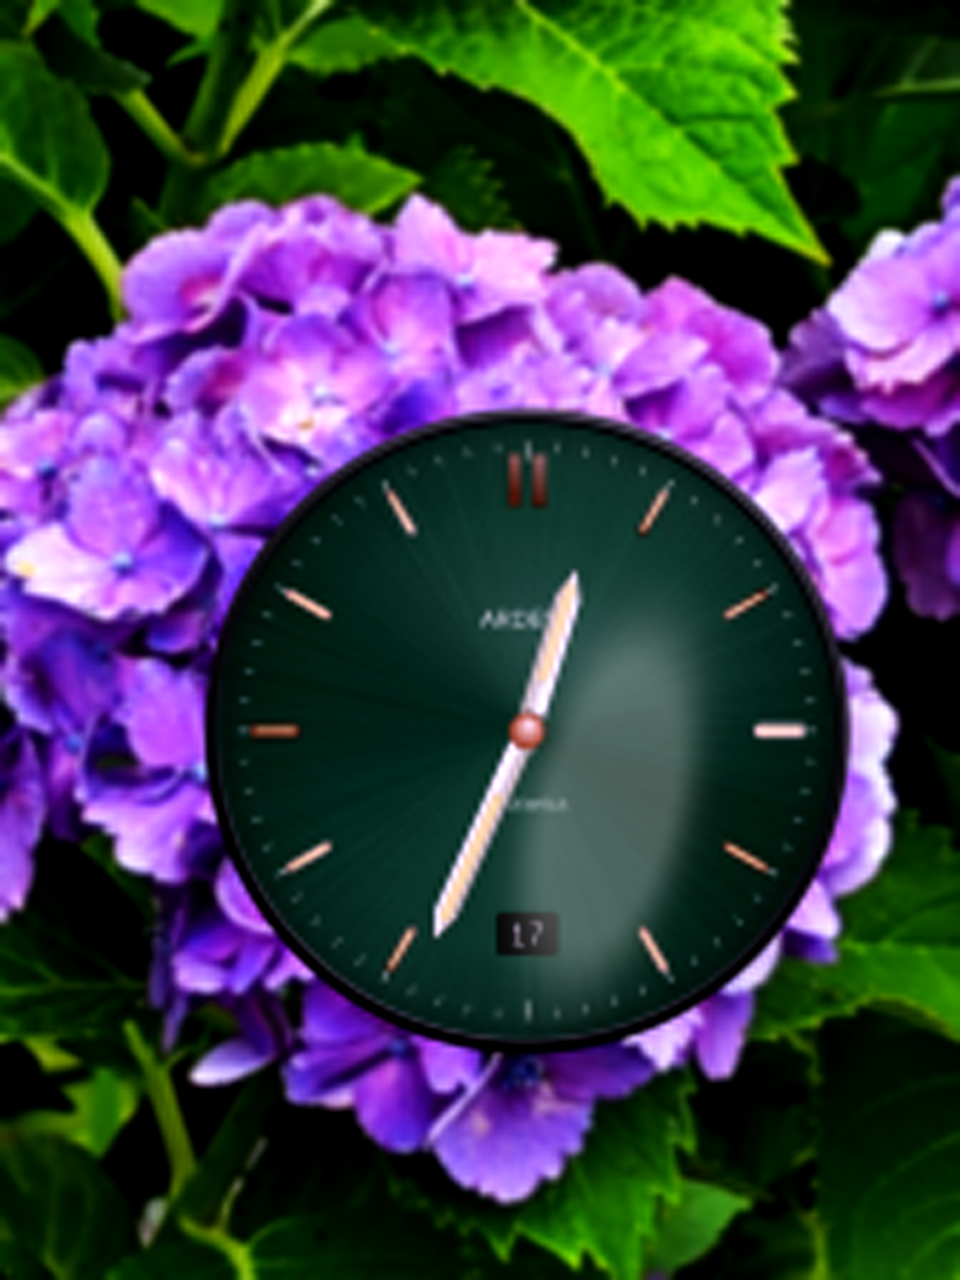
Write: 12:34
